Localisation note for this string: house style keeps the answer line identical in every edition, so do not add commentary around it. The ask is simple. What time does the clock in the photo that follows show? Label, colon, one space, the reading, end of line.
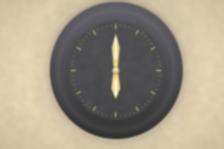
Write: 6:00
